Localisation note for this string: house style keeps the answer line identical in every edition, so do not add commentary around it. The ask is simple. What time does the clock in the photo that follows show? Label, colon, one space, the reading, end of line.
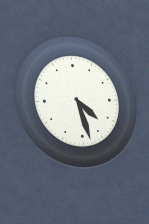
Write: 4:28
